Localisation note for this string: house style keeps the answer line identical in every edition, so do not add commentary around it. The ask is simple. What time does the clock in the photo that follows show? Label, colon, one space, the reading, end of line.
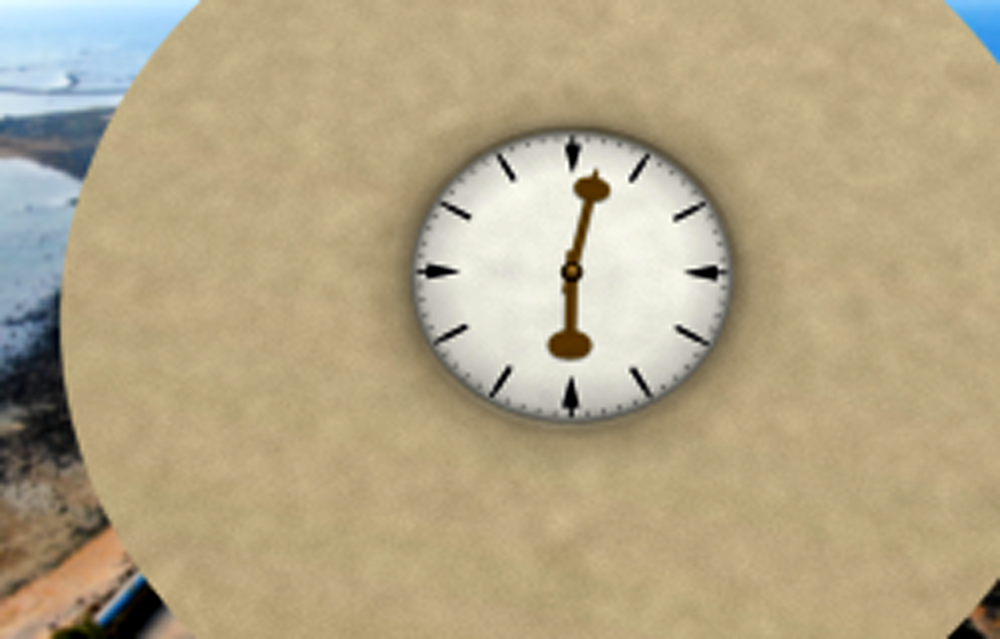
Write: 6:02
